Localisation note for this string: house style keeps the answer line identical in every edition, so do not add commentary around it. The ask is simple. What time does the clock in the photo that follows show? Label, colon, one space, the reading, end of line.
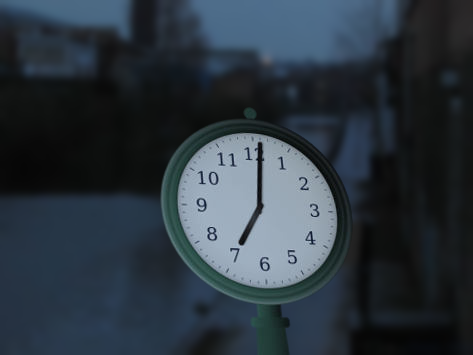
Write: 7:01
